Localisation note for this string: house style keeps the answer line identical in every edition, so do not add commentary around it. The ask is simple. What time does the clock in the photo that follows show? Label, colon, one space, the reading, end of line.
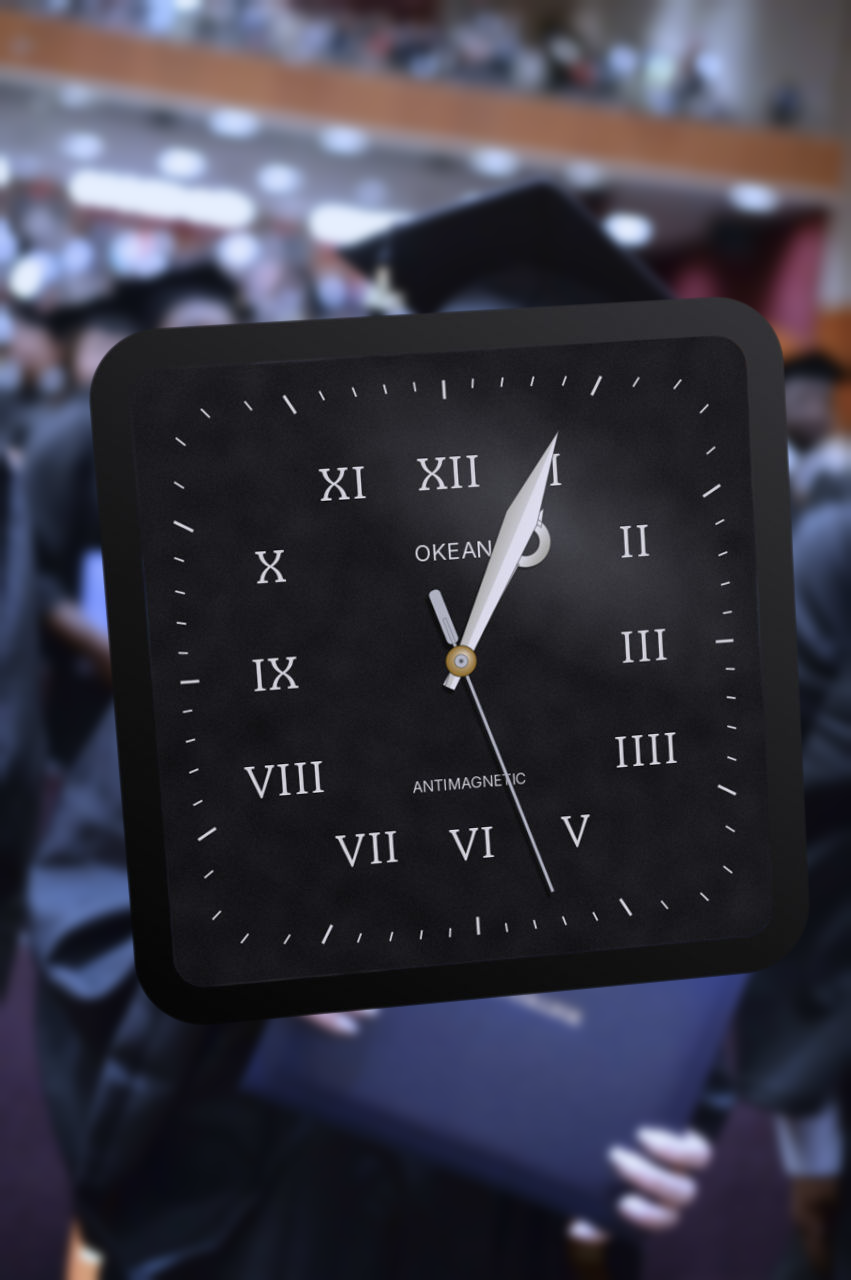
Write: 1:04:27
